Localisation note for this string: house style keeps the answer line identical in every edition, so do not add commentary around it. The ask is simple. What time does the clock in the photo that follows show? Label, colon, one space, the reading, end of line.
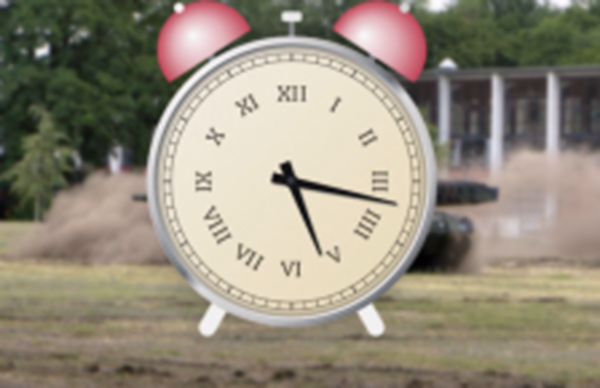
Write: 5:17
